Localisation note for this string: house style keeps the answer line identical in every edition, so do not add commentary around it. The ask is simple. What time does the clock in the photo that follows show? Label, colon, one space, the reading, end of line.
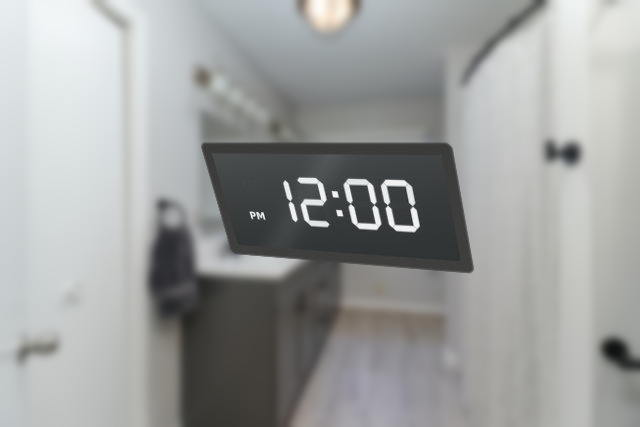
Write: 12:00
